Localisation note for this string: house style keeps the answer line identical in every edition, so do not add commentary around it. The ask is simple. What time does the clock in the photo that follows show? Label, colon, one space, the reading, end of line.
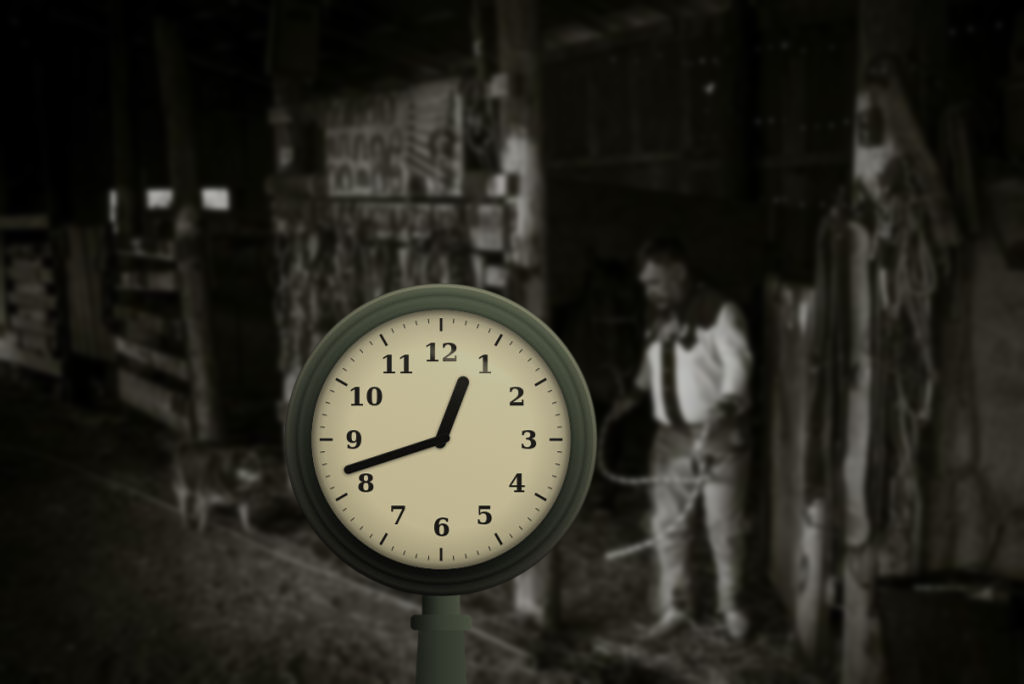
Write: 12:42
